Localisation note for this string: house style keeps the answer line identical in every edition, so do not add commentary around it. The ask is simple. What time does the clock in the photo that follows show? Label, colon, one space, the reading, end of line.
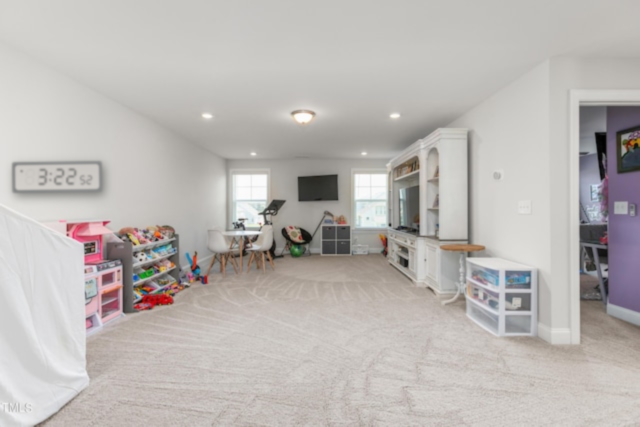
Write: 3:22
